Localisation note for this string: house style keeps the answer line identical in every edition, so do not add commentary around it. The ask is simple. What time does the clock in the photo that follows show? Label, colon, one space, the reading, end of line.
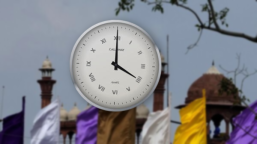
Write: 4:00
